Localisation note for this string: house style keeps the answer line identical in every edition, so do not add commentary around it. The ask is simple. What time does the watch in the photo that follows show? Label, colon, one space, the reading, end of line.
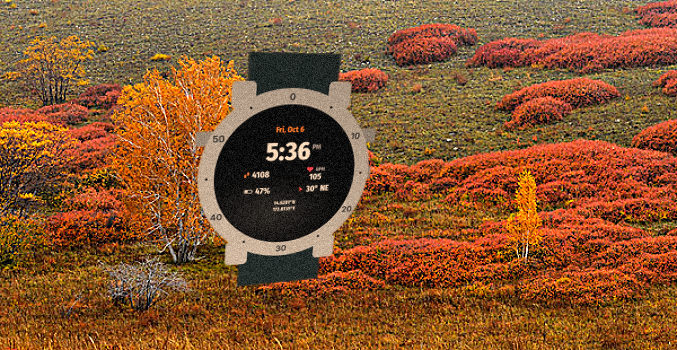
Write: 5:36
